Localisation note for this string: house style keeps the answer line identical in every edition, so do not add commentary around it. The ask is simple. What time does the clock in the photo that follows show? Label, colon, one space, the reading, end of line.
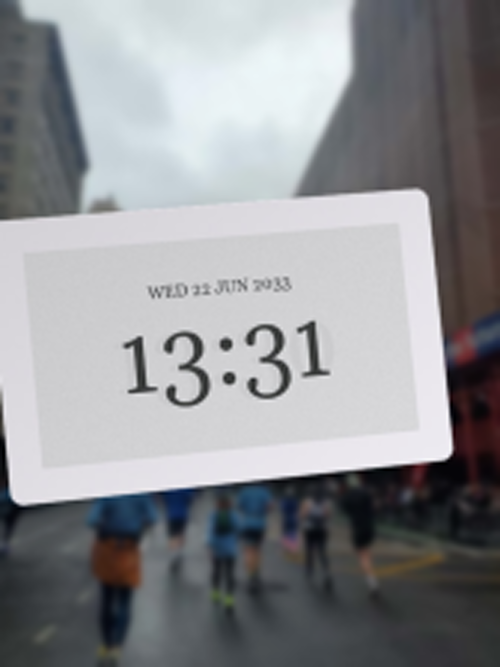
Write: 13:31
